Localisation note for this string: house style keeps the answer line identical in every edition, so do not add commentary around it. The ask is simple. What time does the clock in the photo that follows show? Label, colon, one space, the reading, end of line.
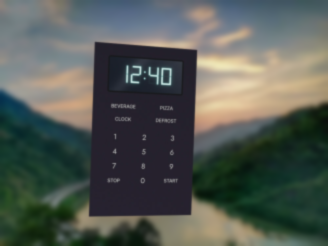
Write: 12:40
